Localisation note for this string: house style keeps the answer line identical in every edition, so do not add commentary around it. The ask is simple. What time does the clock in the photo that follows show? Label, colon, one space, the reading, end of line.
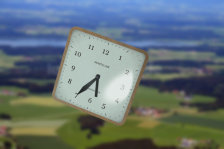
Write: 5:35
